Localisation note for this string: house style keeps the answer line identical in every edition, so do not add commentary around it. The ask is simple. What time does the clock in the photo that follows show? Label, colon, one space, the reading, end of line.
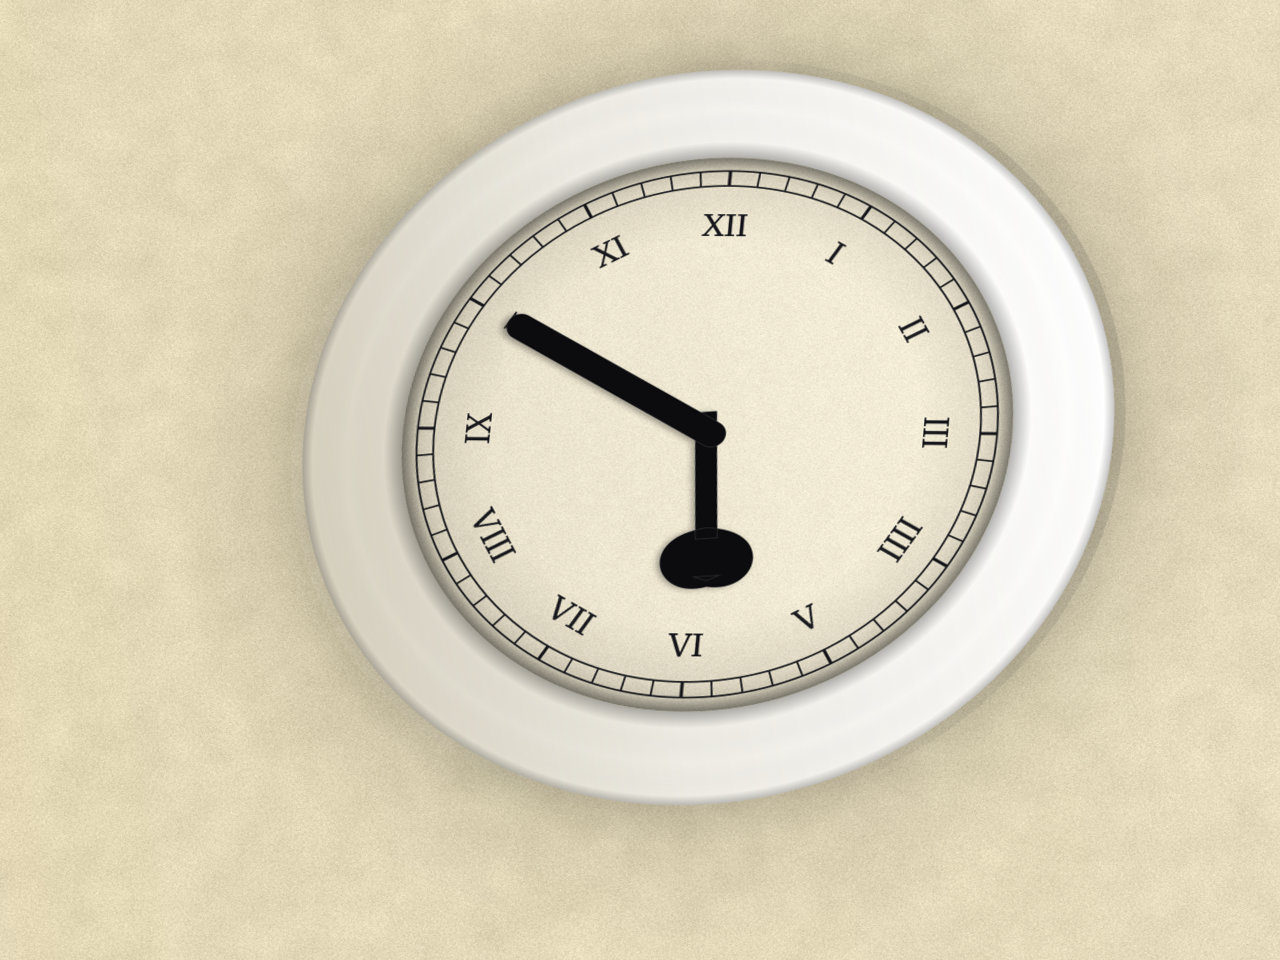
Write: 5:50
